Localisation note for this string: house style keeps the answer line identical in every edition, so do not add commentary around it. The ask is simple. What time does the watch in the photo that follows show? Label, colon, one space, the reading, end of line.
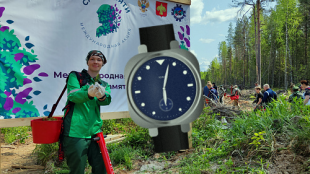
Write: 6:03
